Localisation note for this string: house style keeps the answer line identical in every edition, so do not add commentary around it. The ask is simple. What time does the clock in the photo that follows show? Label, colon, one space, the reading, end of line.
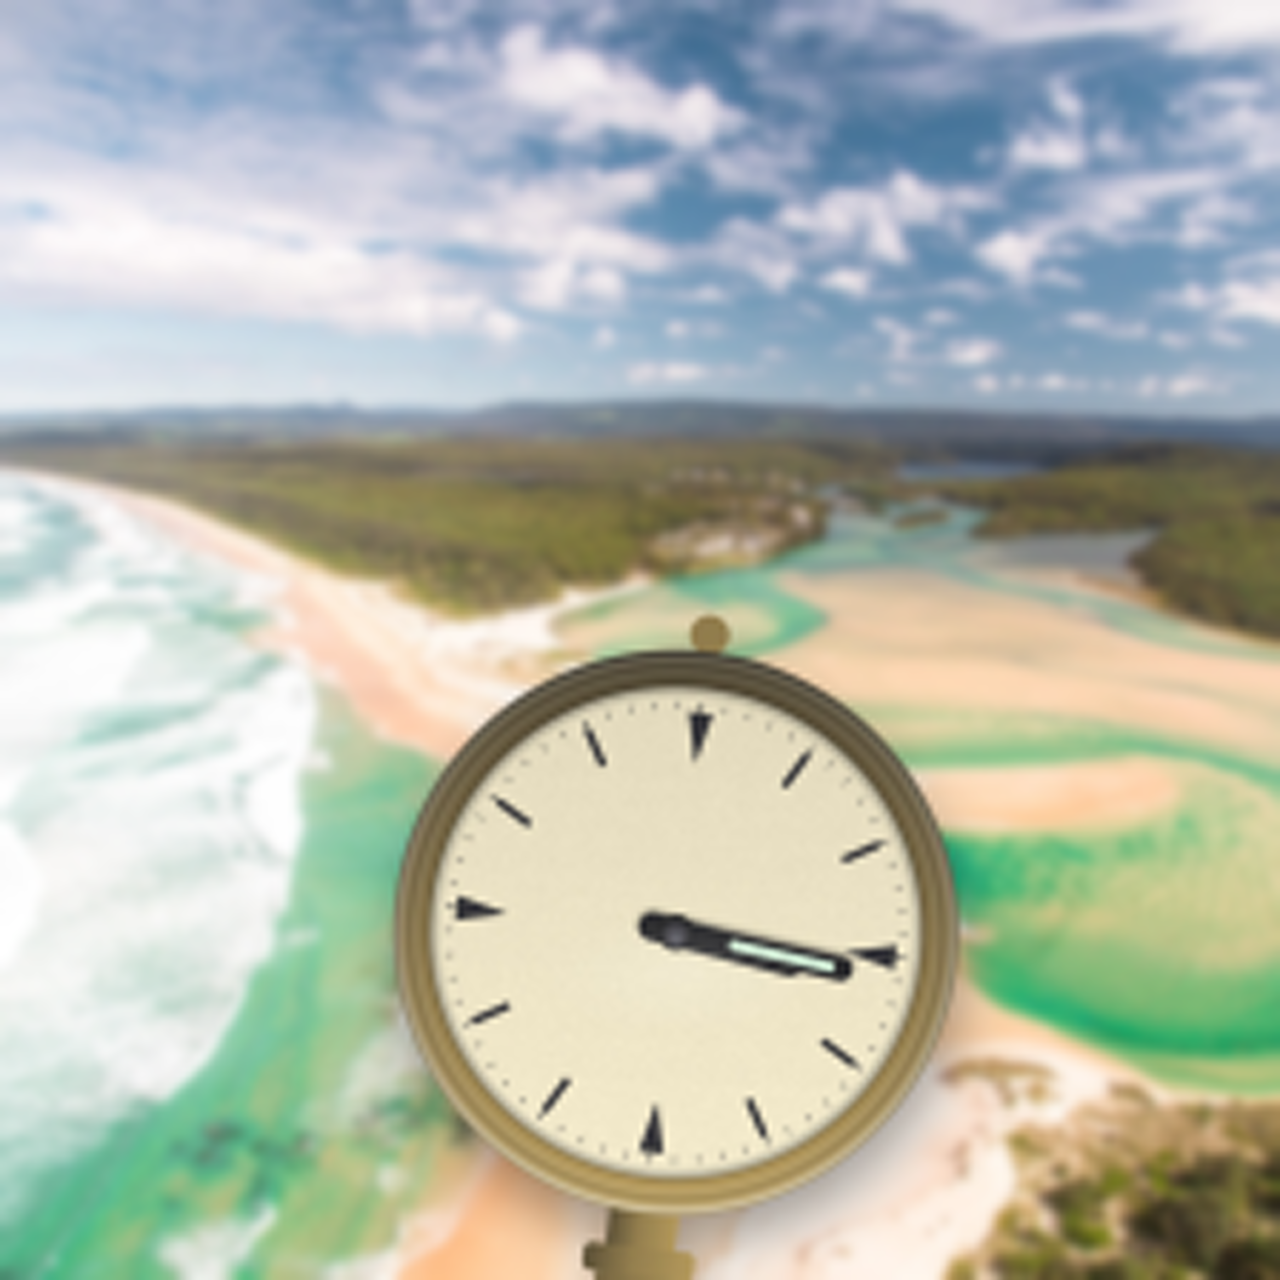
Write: 3:16
